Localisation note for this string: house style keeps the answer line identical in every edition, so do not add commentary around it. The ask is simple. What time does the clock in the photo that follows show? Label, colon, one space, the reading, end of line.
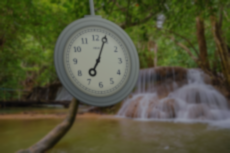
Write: 7:04
